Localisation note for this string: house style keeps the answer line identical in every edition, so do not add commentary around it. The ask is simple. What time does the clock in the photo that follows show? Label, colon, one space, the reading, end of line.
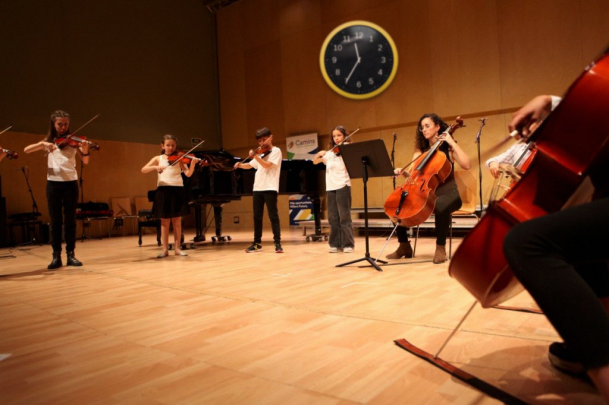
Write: 11:35
